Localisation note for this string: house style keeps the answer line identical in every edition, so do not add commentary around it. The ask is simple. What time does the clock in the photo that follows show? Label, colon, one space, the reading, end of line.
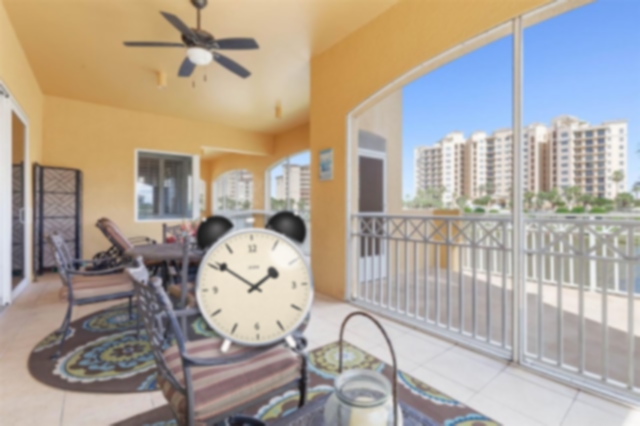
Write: 1:51
